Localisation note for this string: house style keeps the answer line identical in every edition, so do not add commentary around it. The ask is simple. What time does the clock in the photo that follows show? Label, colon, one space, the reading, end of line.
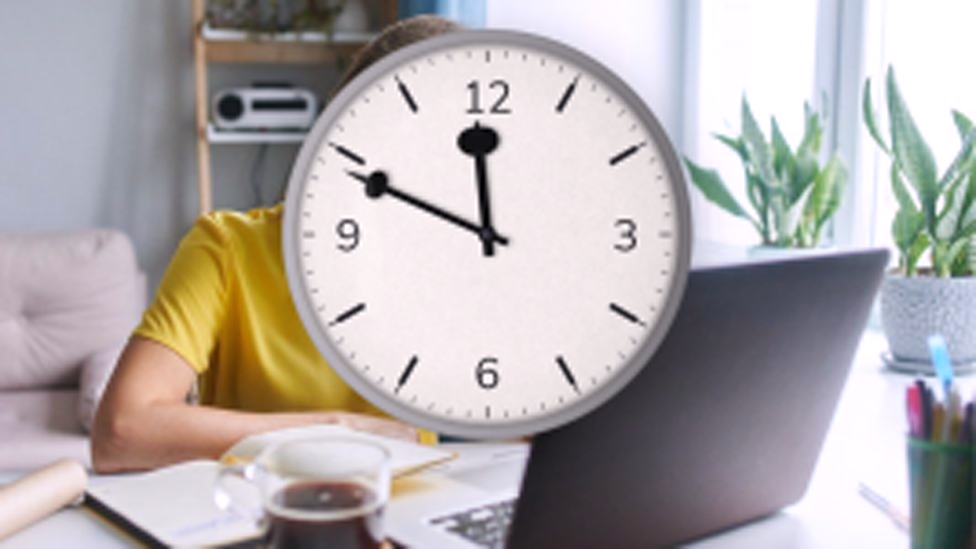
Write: 11:49
